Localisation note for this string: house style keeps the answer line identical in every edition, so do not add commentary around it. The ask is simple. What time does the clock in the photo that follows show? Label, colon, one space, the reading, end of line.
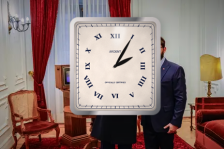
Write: 2:05
